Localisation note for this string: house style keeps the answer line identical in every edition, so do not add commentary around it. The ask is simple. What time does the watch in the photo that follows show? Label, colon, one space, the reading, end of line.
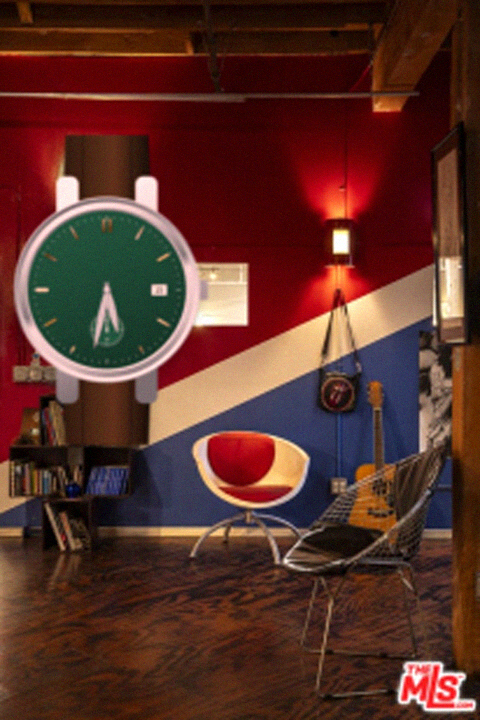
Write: 5:32
